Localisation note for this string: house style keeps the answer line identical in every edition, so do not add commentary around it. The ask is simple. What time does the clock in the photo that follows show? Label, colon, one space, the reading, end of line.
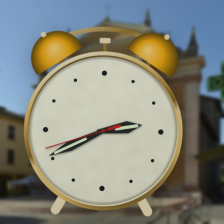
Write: 2:40:42
